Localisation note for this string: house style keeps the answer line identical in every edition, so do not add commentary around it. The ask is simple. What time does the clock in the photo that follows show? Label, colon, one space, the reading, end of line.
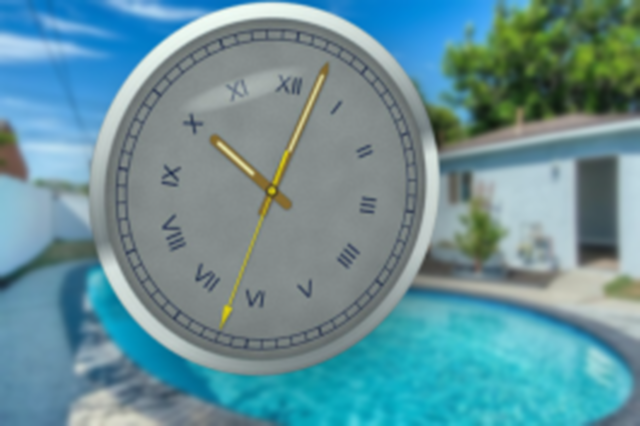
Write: 10:02:32
